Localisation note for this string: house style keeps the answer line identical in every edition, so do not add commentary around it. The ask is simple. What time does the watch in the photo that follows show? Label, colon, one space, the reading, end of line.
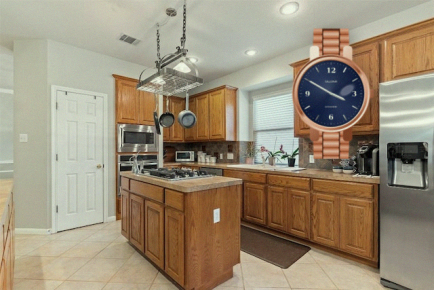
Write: 3:50
